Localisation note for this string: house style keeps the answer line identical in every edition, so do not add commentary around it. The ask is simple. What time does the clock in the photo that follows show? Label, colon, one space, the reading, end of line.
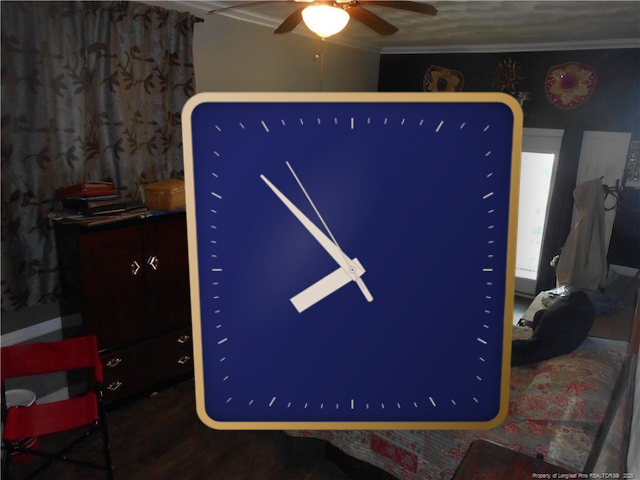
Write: 7:52:55
